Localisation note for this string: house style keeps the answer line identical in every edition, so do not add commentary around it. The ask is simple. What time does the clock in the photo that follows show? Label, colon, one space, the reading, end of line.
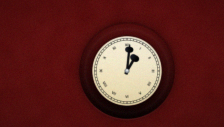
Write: 1:01
